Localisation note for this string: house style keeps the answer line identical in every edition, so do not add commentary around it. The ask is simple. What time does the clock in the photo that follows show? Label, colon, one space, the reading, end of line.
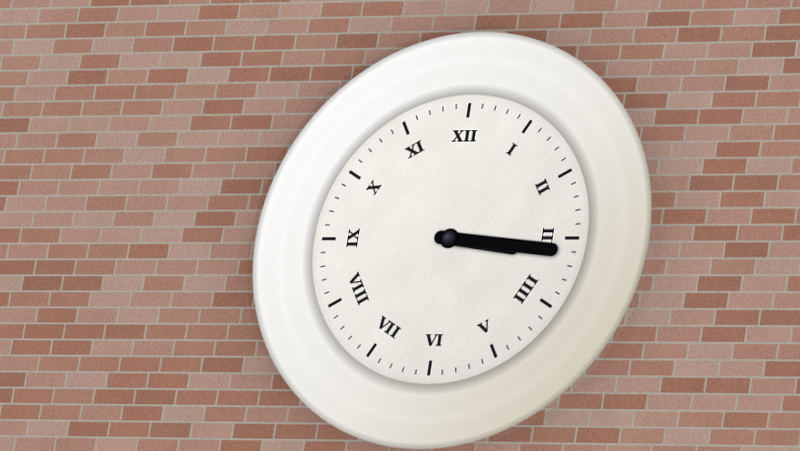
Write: 3:16
